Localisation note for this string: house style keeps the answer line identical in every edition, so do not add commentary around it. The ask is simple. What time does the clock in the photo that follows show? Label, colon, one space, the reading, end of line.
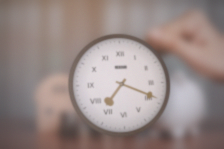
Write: 7:19
